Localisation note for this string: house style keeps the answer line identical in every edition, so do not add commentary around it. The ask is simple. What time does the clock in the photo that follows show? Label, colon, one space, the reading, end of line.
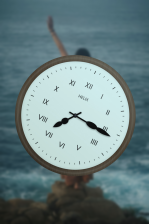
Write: 7:16
